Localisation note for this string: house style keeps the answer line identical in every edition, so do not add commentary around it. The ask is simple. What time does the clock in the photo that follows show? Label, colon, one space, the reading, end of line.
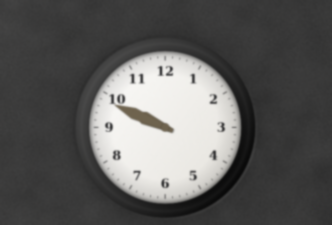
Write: 9:49
